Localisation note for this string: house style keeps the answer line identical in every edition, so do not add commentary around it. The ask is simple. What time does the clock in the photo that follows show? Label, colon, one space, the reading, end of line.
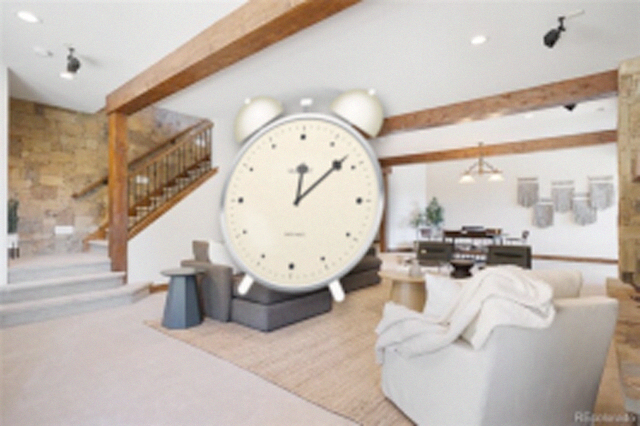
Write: 12:08
